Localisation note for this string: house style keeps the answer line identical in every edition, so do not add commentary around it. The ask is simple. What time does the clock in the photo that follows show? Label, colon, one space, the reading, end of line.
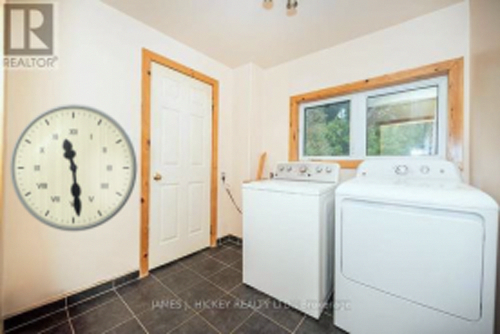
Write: 11:29
